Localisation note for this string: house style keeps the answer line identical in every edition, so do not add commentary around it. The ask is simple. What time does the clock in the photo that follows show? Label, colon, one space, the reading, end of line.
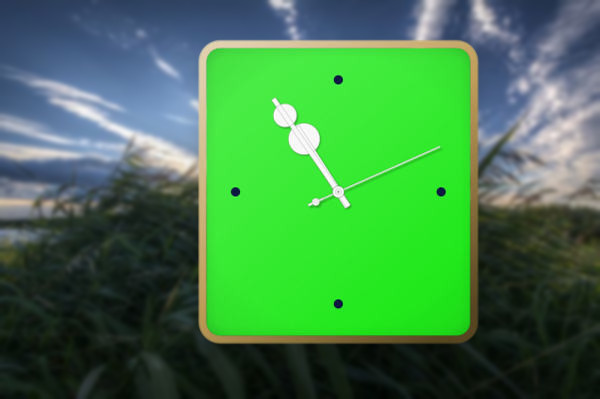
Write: 10:54:11
